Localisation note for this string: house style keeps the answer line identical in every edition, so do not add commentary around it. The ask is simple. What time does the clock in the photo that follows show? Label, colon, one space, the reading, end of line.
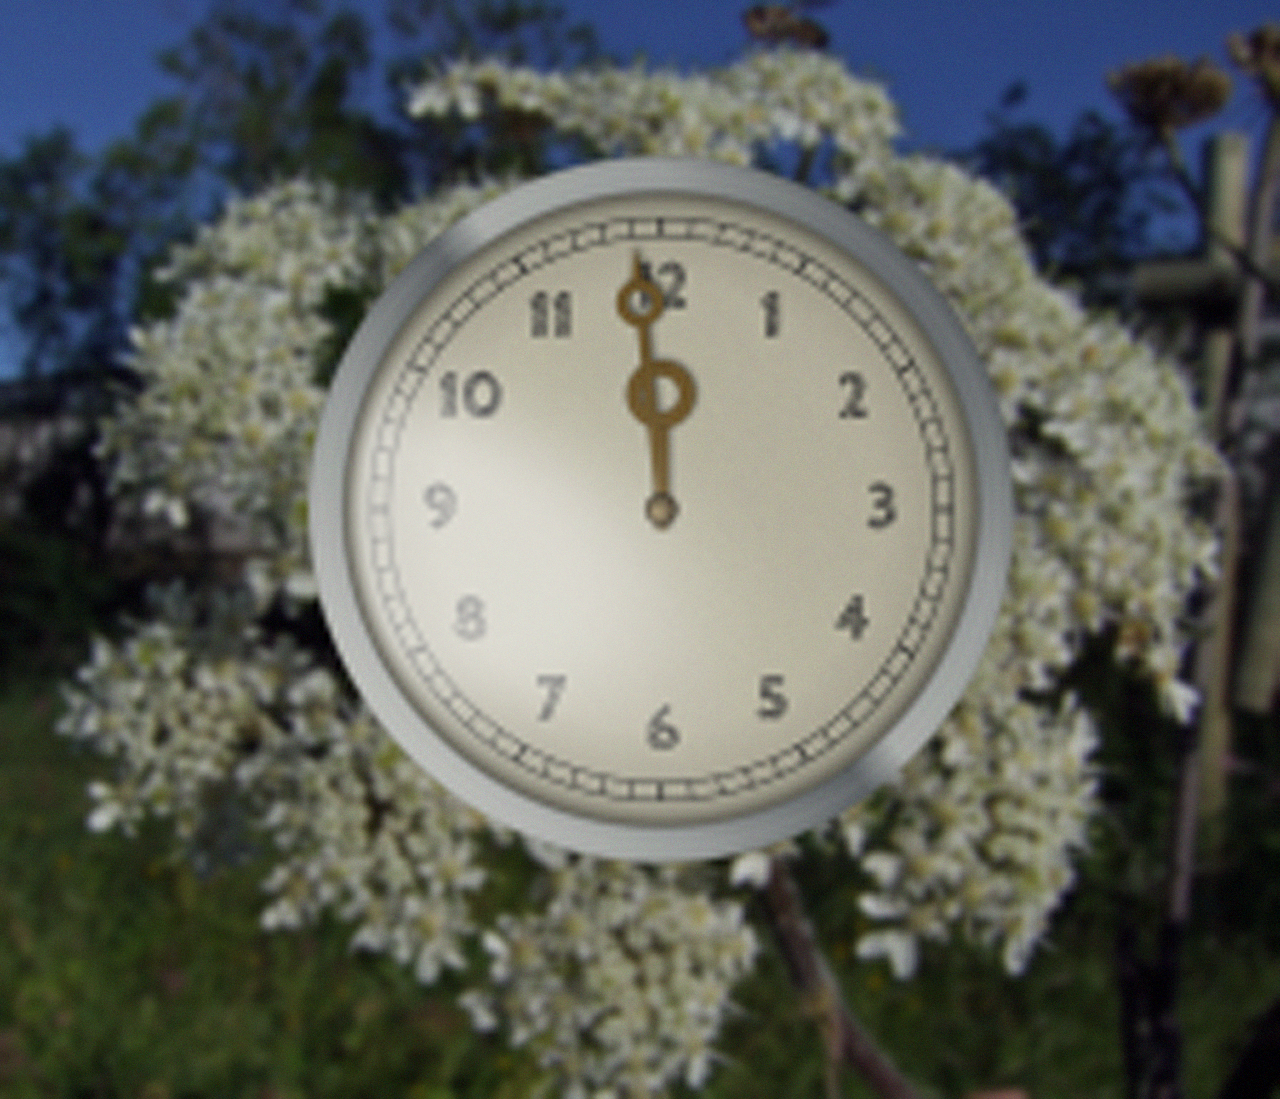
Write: 11:59
